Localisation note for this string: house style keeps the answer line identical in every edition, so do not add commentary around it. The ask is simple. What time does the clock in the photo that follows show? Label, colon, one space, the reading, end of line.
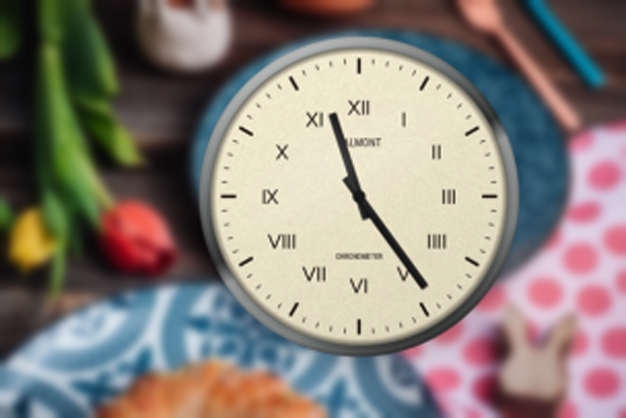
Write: 11:24
